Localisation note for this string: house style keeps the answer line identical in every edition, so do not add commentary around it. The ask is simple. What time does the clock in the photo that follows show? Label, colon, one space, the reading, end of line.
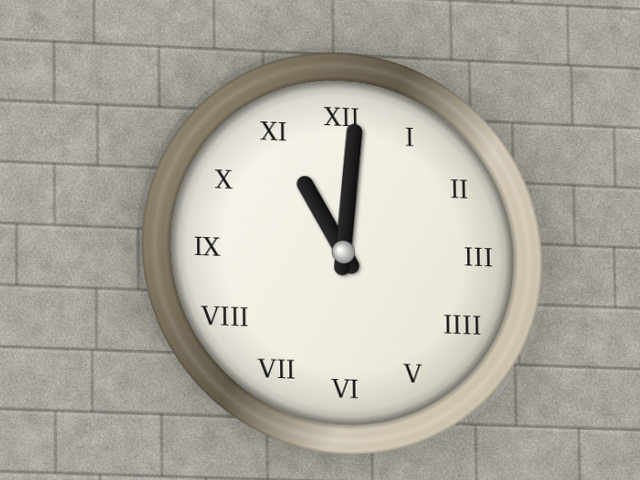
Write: 11:01
